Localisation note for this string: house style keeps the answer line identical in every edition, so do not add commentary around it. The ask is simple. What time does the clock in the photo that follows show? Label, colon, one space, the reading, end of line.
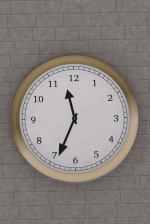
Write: 11:34
